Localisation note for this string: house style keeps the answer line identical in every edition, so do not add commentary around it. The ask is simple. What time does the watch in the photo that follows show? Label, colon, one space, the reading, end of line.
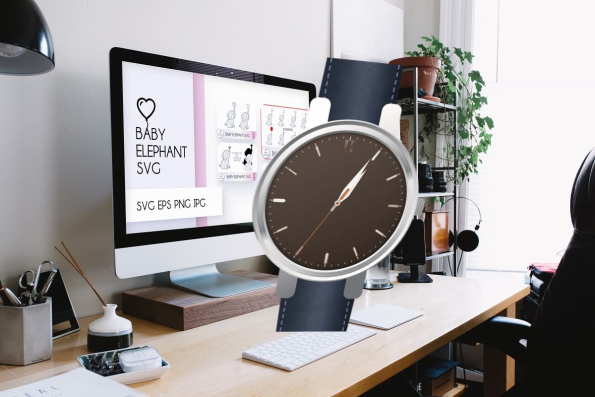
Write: 1:04:35
